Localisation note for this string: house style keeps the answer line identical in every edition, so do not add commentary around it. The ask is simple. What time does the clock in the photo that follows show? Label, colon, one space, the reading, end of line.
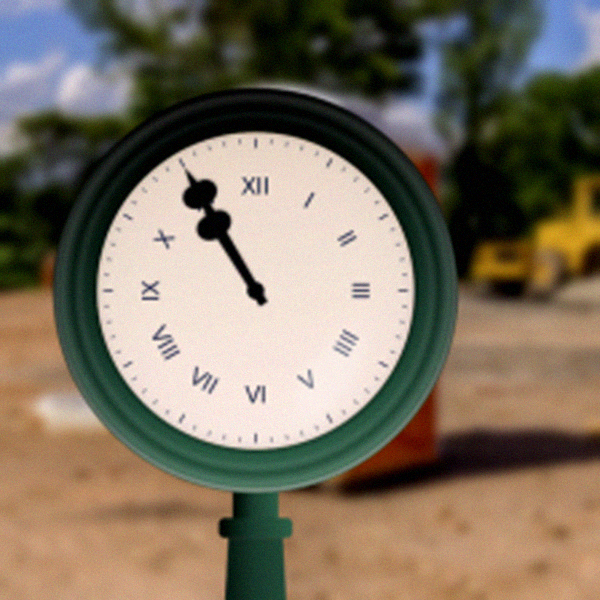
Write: 10:55
